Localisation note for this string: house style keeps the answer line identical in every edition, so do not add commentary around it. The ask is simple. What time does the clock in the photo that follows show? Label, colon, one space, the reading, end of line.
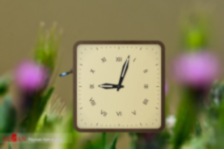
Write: 9:03
